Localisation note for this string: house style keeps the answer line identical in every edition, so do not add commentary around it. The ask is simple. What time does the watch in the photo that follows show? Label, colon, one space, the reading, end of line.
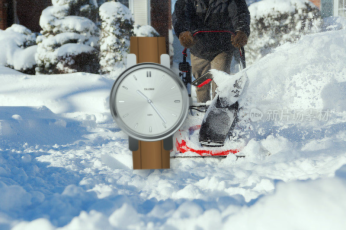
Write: 10:24
